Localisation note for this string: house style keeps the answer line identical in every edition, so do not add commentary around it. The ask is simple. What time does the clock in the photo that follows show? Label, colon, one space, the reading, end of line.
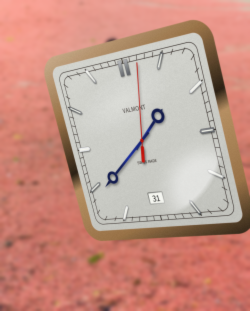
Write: 1:39:02
